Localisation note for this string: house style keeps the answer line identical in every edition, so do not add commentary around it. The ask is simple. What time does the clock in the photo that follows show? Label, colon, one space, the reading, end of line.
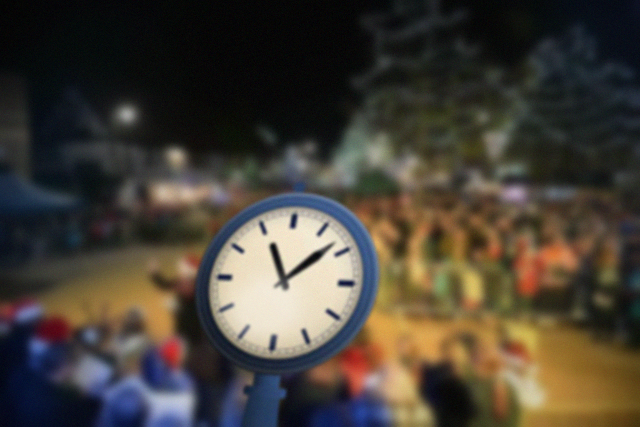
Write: 11:08
